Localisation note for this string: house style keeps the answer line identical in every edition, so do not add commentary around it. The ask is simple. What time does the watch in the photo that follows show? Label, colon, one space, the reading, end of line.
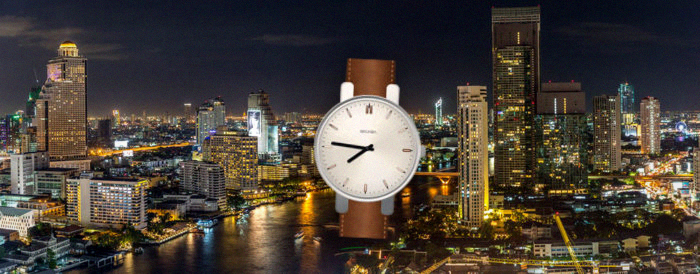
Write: 7:46
